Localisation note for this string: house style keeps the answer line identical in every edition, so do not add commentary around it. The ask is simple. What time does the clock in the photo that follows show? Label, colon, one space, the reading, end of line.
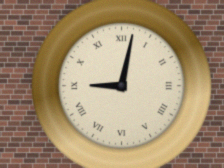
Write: 9:02
